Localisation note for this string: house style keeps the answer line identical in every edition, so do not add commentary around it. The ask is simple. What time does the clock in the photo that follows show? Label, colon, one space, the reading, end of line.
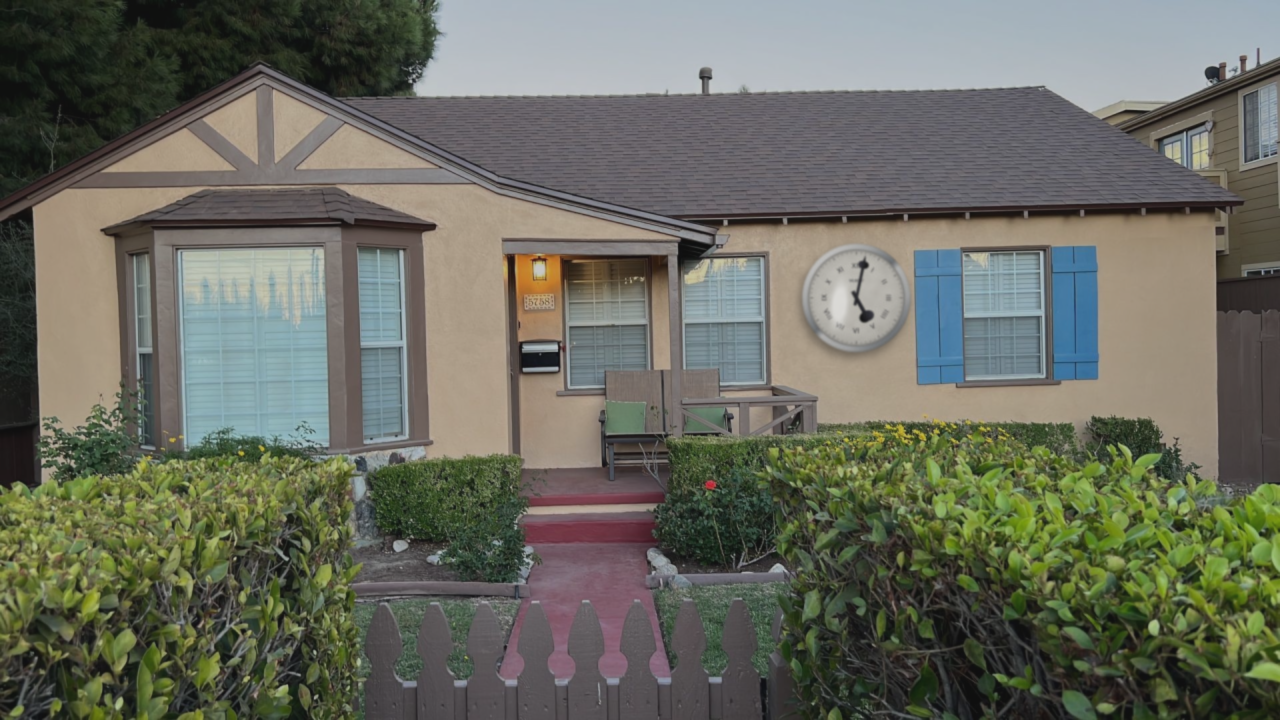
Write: 5:02
